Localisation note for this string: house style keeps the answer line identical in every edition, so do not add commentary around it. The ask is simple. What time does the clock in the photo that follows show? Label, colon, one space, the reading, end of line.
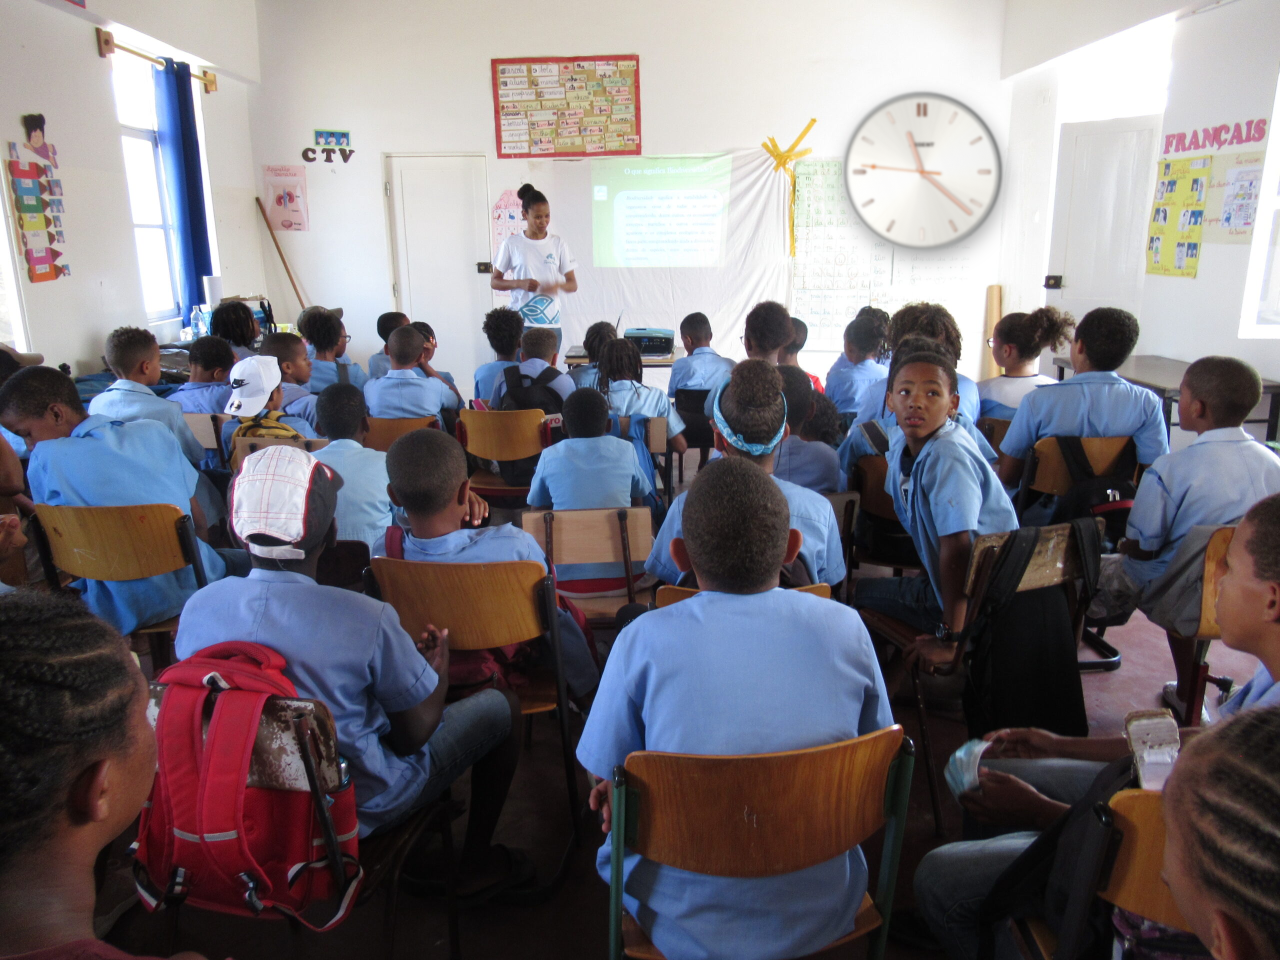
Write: 11:21:46
